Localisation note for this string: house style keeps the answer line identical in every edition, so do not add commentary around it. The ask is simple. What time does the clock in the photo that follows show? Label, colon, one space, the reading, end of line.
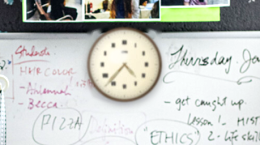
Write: 4:37
